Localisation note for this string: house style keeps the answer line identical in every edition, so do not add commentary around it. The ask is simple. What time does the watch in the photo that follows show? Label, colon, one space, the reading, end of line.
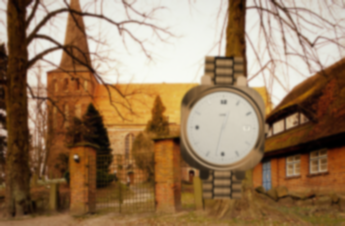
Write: 12:32
